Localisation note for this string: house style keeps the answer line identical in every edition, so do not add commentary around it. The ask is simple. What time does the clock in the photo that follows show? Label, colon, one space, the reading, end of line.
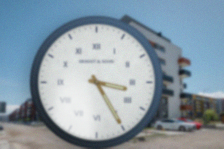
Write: 3:25
